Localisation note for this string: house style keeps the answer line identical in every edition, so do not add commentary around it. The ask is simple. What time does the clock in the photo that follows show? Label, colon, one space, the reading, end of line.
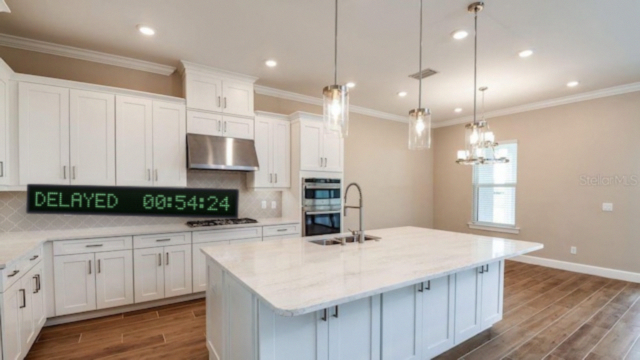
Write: 0:54:24
